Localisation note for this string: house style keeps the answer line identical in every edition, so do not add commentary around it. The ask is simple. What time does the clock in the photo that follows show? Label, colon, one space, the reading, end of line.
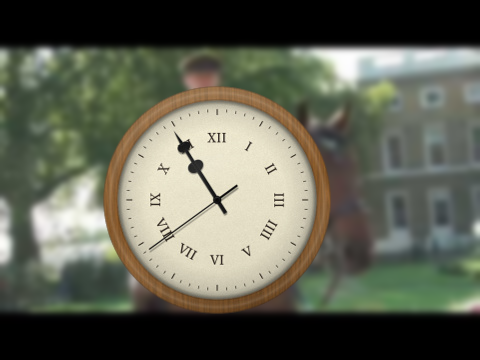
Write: 10:54:39
